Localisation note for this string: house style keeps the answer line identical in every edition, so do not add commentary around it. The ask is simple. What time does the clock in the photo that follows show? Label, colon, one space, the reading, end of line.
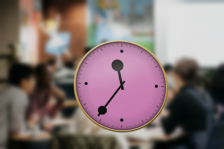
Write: 11:36
